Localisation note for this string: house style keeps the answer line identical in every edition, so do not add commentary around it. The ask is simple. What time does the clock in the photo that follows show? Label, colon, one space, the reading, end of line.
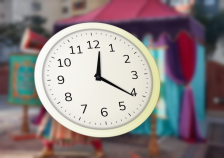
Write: 12:21
